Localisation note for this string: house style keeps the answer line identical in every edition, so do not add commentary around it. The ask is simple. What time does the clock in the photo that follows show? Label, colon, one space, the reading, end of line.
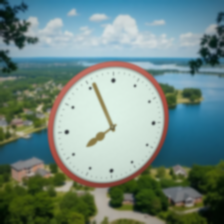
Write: 7:56
